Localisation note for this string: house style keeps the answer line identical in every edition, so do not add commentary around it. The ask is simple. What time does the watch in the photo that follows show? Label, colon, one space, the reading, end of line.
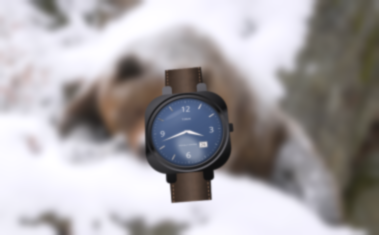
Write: 3:42
